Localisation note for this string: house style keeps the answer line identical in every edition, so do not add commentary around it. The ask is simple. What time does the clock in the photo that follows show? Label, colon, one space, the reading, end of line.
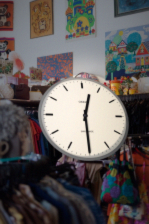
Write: 12:30
